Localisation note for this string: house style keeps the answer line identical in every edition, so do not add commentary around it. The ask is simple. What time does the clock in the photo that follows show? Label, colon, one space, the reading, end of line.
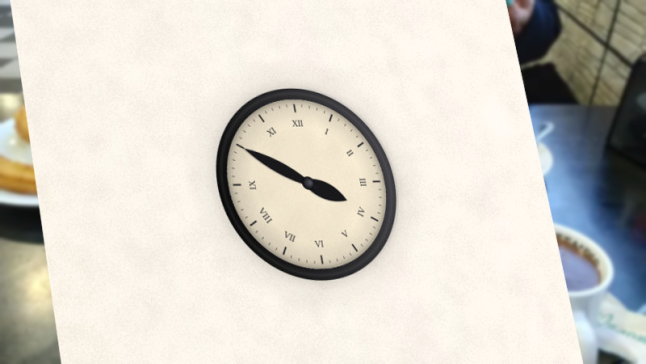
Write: 3:50
